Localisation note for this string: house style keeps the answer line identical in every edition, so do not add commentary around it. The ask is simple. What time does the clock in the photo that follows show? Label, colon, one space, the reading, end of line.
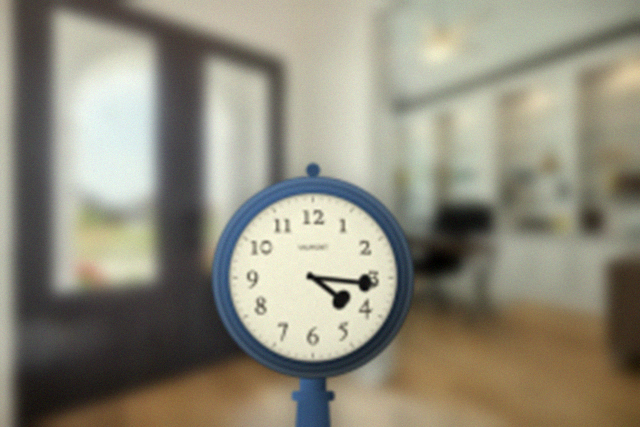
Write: 4:16
